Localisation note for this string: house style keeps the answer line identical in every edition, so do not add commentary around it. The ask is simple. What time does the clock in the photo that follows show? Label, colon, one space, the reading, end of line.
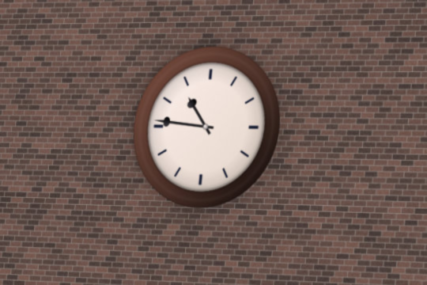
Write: 10:46
